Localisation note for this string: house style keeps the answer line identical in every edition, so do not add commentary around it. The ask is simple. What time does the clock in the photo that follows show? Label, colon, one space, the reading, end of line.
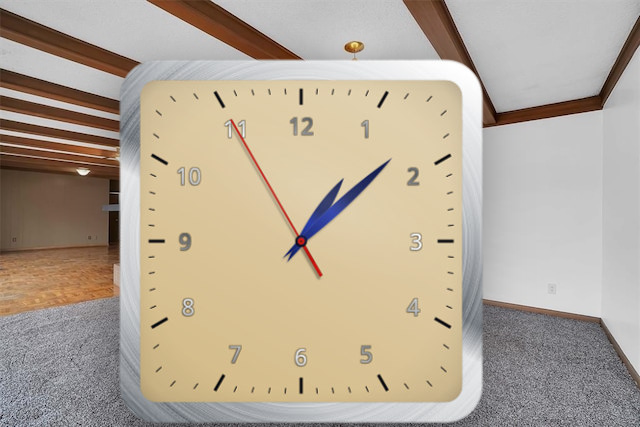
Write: 1:07:55
